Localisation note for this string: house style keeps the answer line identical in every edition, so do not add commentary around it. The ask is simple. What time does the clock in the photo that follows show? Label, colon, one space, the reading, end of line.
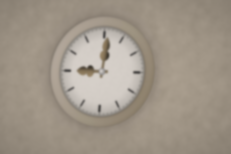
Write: 9:01
